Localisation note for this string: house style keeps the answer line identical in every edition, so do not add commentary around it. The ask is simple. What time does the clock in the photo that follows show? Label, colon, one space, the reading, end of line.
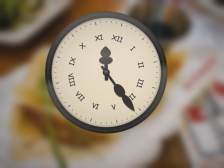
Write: 11:21
